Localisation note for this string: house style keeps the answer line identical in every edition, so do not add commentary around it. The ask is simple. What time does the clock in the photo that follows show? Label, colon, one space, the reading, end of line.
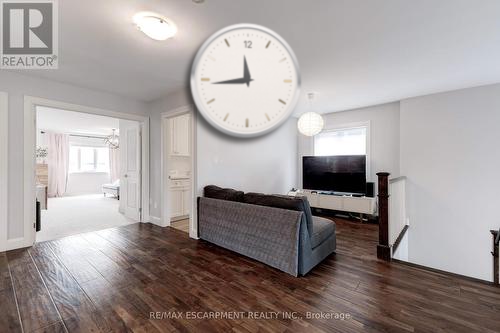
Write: 11:44
